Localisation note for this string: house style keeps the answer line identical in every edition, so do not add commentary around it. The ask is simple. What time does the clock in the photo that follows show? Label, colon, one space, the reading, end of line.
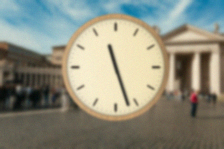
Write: 11:27
